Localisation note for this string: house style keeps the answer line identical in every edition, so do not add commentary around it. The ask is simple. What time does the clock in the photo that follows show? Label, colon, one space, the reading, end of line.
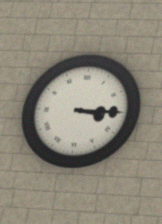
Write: 3:15
